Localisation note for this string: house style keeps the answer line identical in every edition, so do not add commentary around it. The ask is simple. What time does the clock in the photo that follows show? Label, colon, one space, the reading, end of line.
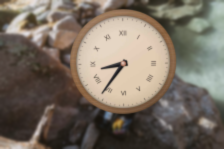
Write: 8:36
